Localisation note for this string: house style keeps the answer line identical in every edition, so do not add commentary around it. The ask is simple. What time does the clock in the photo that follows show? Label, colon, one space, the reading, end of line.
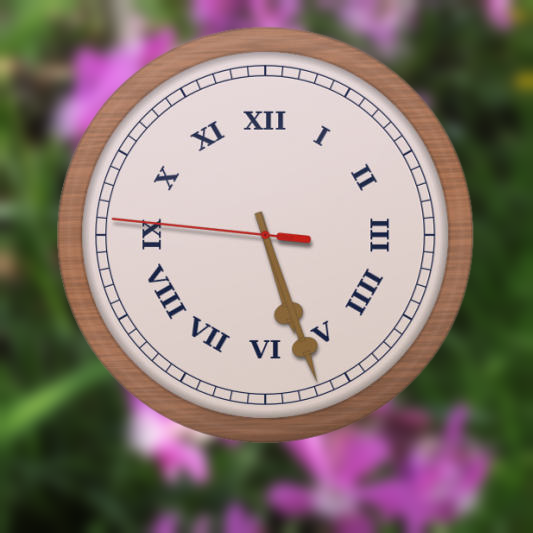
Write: 5:26:46
